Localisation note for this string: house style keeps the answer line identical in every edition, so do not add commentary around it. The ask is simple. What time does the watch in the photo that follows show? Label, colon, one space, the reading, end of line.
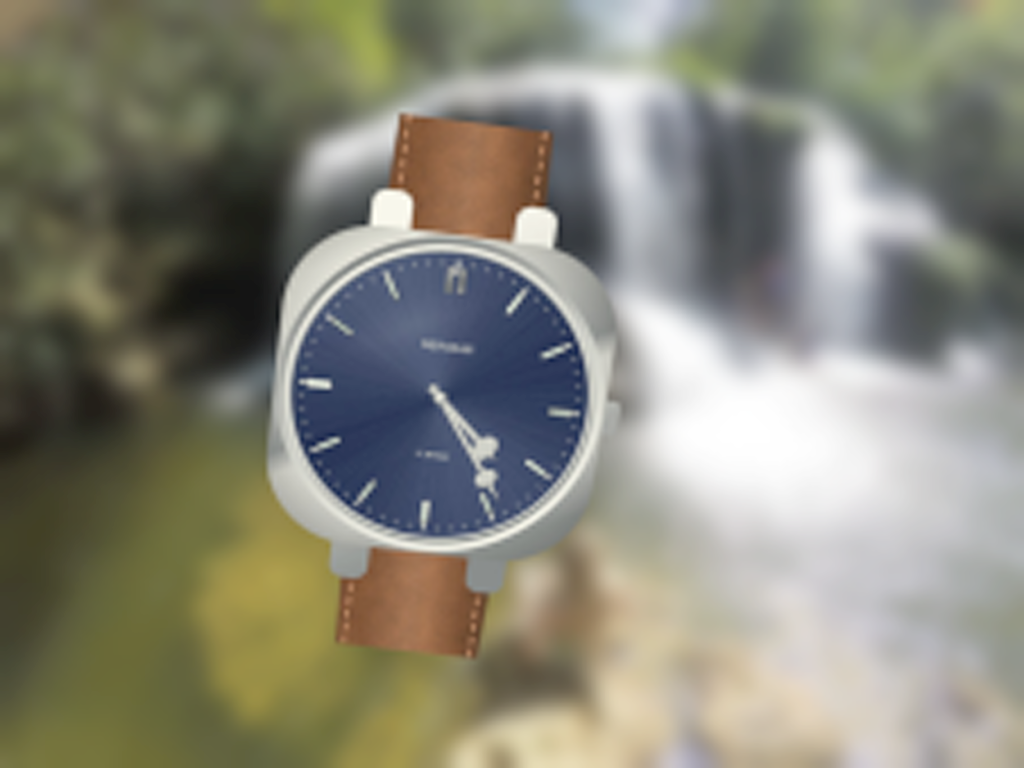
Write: 4:24
